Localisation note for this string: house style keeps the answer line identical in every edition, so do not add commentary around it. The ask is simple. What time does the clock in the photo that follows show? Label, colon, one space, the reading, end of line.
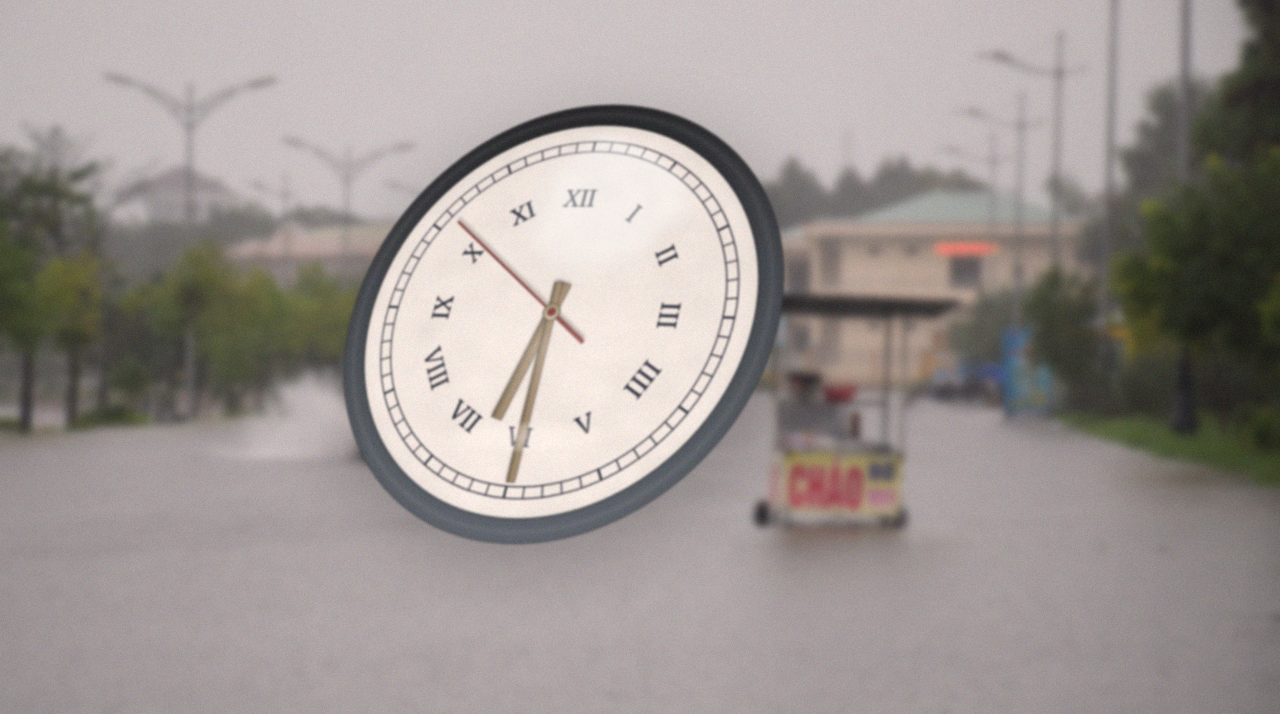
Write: 6:29:51
